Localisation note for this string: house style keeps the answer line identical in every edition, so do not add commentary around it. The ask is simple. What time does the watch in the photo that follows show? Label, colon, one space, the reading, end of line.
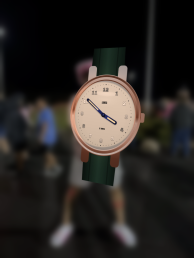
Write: 3:51
